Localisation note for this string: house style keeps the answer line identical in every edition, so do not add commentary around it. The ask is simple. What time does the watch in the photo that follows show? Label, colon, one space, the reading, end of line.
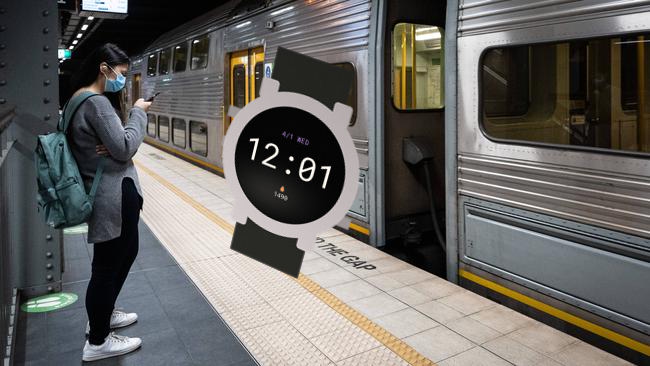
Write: 12:01
